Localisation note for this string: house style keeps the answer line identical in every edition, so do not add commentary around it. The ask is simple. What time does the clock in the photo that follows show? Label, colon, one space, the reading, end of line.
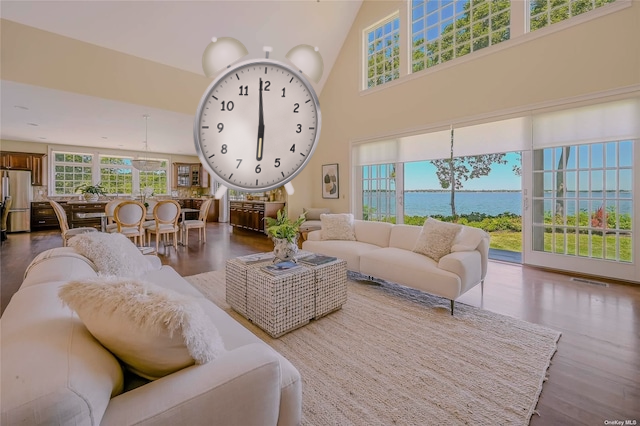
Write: 5:59
